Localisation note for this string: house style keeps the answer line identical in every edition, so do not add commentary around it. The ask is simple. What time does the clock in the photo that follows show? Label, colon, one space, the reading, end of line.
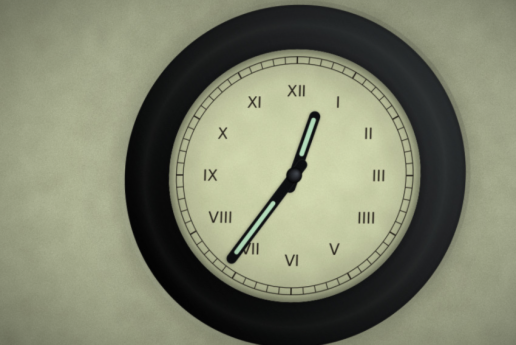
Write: 12:36
